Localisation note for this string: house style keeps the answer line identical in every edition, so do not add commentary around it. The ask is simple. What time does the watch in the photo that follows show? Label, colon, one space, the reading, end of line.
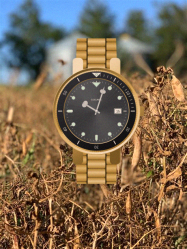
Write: 10:03
